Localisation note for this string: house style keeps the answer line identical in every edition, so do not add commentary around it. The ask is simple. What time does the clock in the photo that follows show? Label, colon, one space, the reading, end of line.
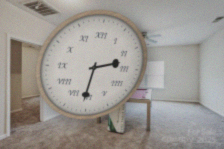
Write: 2:31
